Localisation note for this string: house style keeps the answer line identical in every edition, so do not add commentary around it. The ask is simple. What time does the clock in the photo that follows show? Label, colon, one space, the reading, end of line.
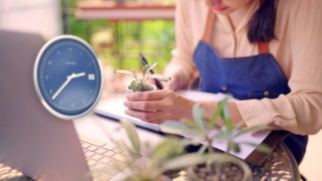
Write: 2:38
